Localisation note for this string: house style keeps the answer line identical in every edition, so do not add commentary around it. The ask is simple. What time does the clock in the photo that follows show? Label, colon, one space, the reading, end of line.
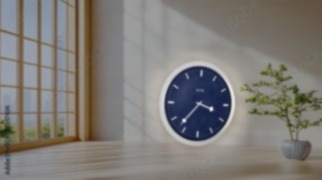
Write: 3:37
